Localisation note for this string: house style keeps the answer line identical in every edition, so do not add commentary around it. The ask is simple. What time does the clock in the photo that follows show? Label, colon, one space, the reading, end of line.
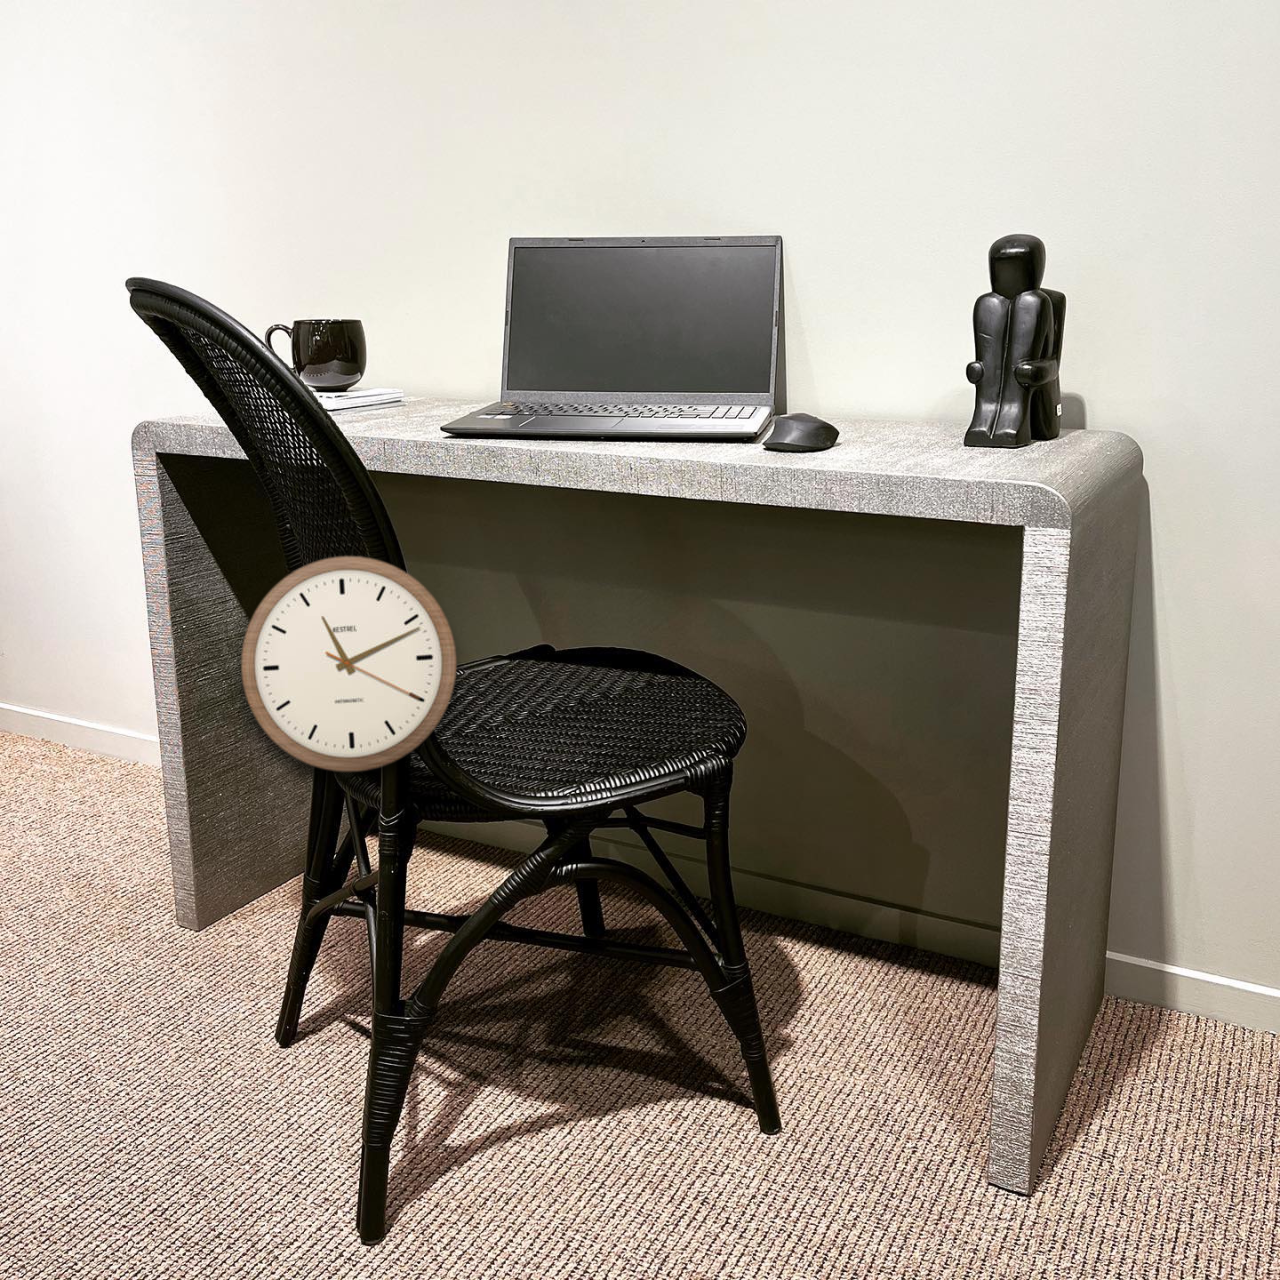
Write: 11:11:20
